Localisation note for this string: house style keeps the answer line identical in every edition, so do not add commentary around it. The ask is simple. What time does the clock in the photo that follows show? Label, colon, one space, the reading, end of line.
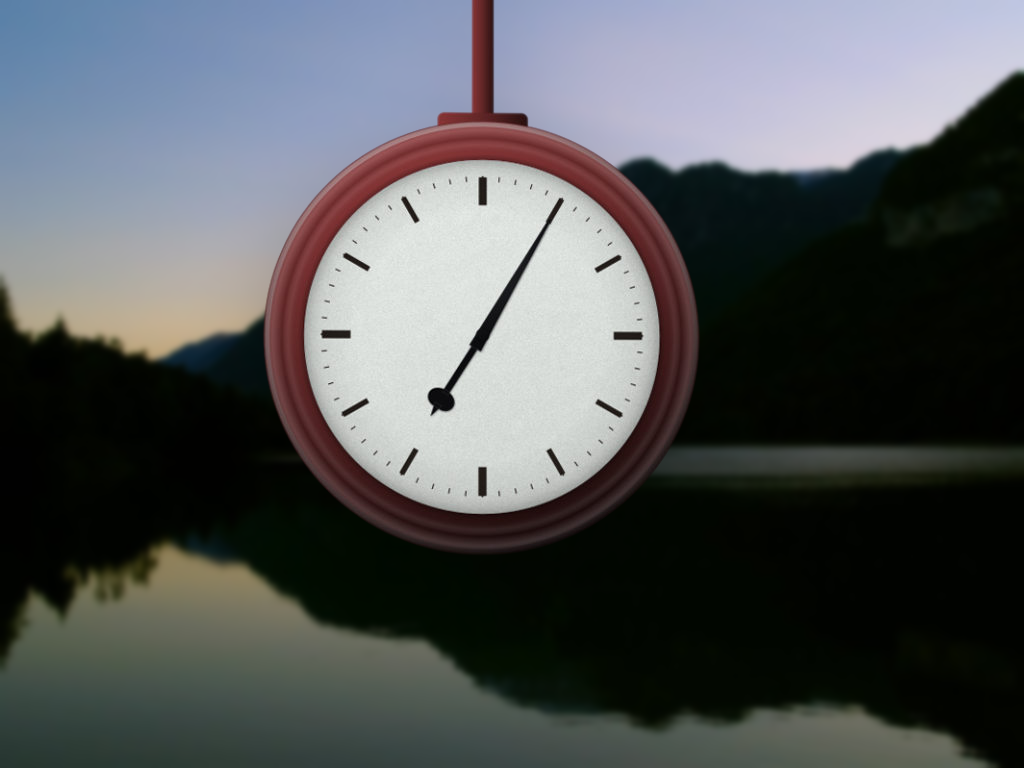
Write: 7:05
